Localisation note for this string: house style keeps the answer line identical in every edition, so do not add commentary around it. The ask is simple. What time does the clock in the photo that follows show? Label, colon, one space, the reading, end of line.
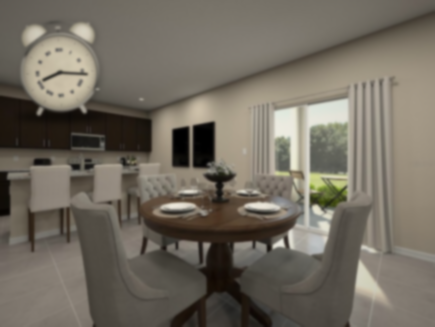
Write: 8:16
